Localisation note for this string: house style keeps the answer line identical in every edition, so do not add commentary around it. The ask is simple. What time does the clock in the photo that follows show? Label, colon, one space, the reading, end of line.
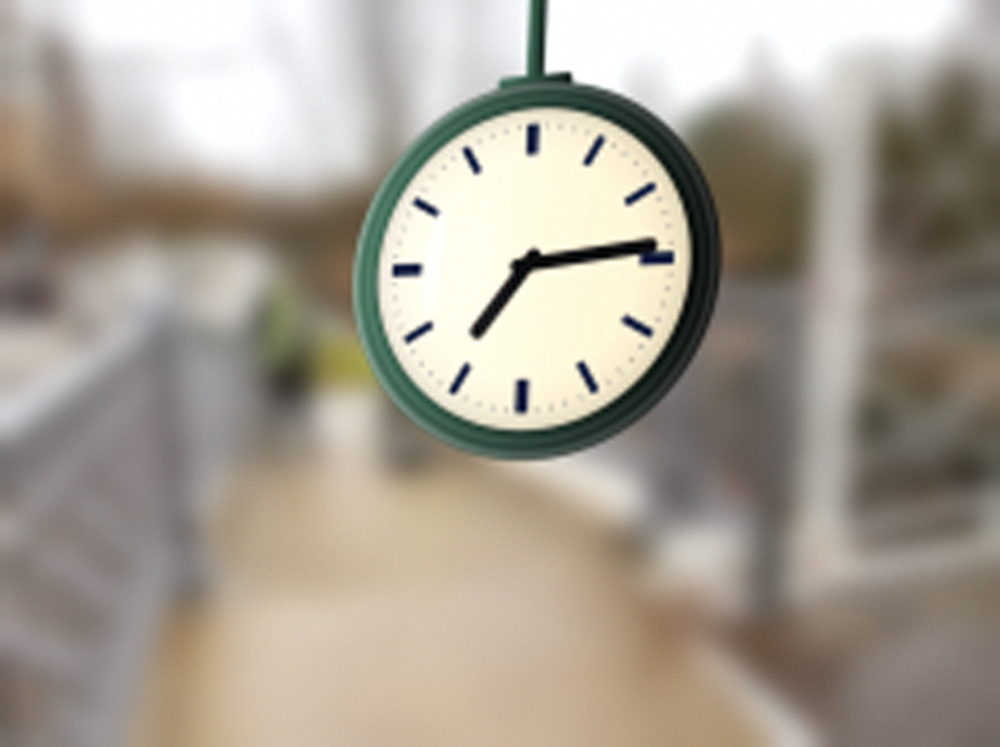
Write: 7:14
